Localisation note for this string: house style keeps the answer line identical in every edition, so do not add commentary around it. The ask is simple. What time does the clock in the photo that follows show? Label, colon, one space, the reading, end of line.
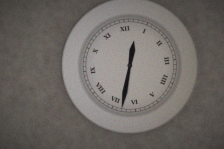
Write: 12:33
